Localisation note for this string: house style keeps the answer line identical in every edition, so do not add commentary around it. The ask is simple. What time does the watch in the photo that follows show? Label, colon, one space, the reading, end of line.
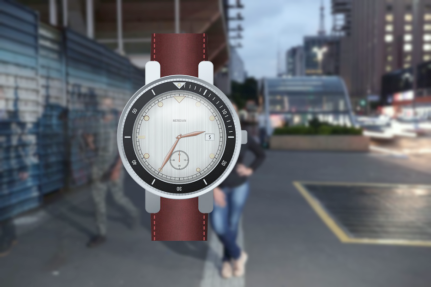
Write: 2:35
